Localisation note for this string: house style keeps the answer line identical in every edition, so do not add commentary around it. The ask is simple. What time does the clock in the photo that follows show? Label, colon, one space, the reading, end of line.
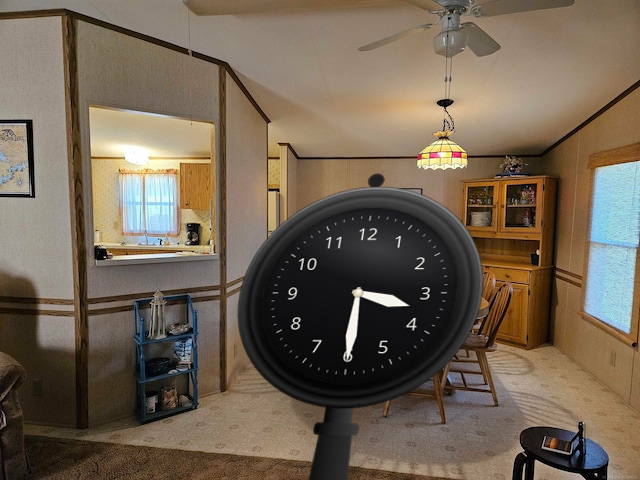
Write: 3:30
